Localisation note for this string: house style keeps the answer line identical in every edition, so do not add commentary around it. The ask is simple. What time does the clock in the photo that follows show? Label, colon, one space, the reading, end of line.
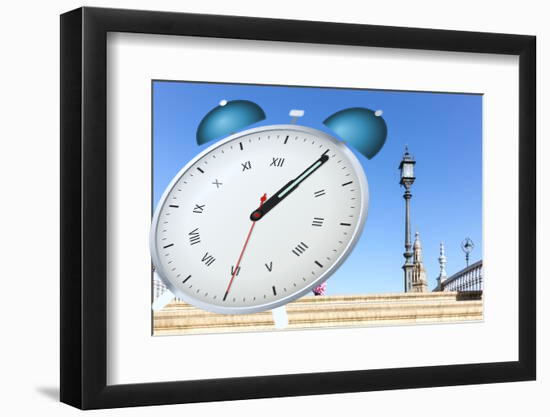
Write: 1:05:30
